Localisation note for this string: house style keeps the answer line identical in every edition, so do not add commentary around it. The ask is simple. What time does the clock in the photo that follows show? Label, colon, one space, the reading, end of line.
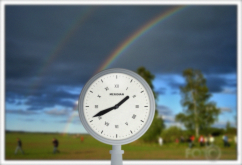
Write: 1:41
